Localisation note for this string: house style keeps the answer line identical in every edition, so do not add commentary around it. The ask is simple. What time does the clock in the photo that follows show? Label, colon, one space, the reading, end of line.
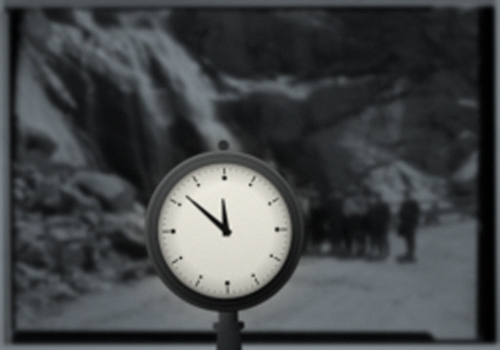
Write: 11:52
